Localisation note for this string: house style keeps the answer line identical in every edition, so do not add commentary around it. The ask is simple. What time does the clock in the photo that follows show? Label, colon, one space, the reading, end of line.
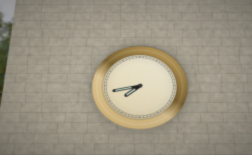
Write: 7:43
